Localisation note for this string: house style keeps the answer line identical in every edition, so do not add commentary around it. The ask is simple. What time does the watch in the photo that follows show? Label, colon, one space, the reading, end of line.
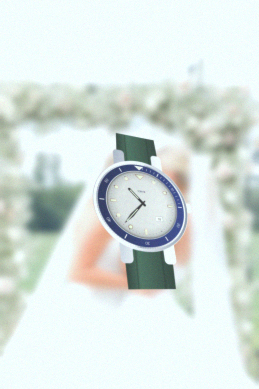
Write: 10:37
